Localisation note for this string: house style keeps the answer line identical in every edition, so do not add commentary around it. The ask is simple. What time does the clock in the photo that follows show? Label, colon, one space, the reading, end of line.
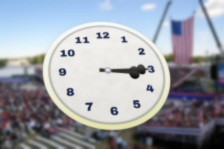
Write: 3:15
